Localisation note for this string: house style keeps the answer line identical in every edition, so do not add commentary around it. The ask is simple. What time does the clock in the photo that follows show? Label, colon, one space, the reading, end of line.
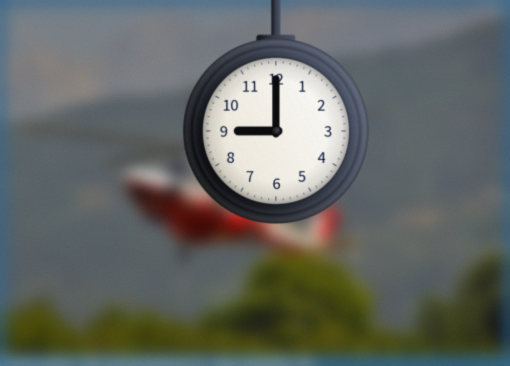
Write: 9:00
